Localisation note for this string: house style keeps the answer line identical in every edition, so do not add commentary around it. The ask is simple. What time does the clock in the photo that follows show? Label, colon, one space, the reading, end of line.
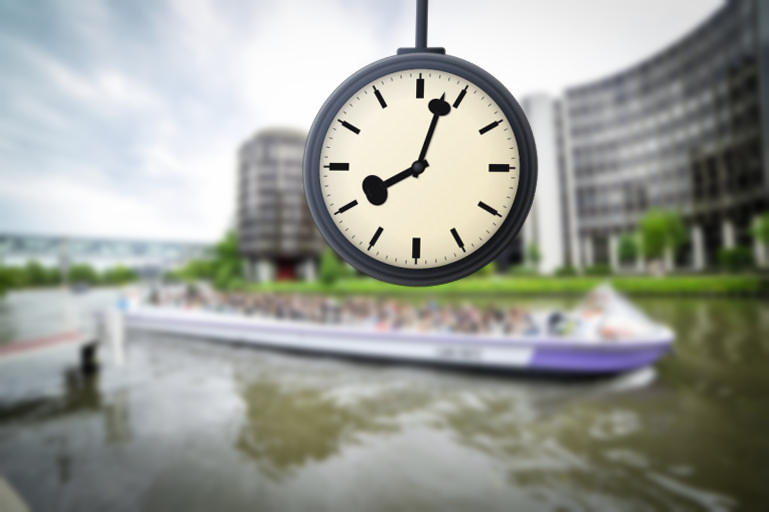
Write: 8:03
